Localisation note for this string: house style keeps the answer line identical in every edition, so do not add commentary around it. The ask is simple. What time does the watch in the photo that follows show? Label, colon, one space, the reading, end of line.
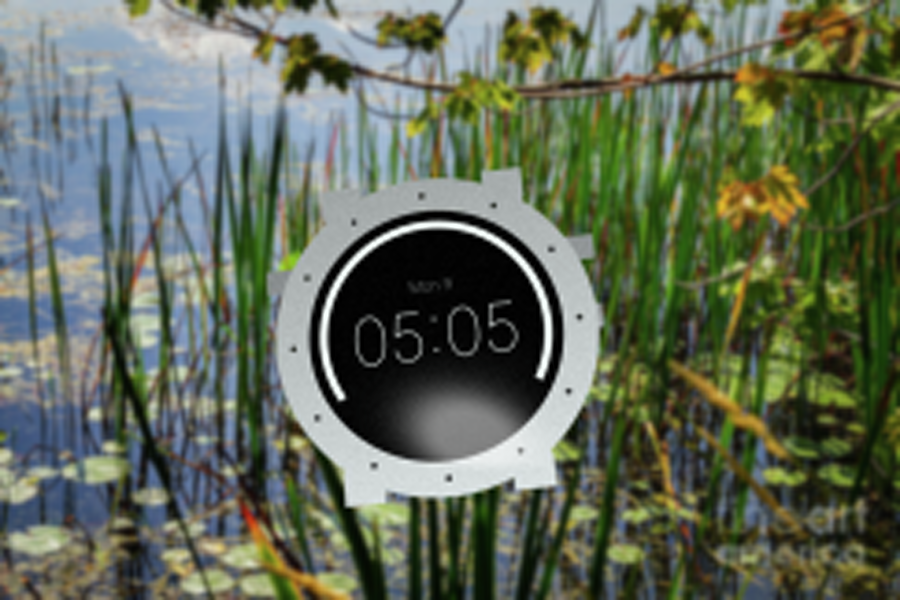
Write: 5:05
